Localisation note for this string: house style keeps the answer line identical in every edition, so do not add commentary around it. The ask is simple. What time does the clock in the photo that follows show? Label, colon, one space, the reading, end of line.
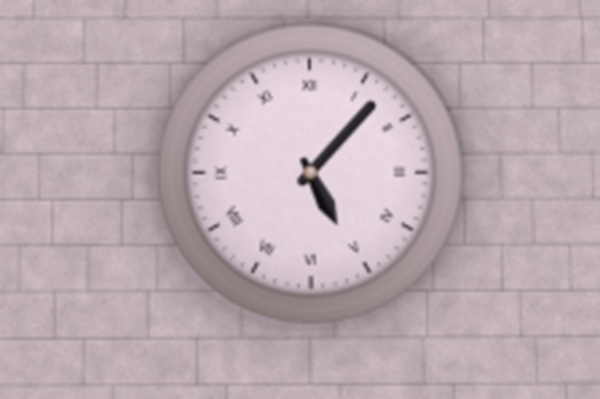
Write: 5:07
